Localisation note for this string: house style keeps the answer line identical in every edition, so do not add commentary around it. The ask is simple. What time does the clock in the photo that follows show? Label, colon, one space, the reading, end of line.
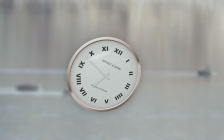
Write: 6:48
